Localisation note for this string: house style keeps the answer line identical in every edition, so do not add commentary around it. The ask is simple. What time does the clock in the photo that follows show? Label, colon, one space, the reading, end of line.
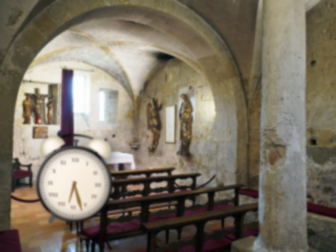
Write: 6:27
